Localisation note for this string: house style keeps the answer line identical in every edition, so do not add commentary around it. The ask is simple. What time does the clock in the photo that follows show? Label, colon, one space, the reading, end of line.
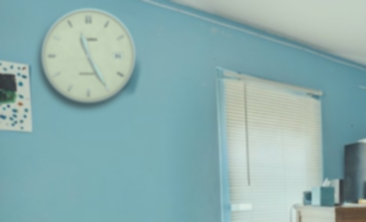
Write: 11:25
